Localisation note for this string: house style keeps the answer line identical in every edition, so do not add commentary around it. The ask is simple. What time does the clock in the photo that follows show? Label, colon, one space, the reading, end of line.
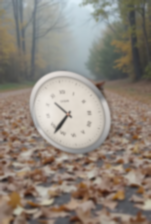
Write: 10:38
